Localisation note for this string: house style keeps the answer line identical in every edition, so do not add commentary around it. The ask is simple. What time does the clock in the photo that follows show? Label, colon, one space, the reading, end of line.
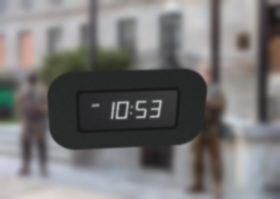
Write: 10:53
